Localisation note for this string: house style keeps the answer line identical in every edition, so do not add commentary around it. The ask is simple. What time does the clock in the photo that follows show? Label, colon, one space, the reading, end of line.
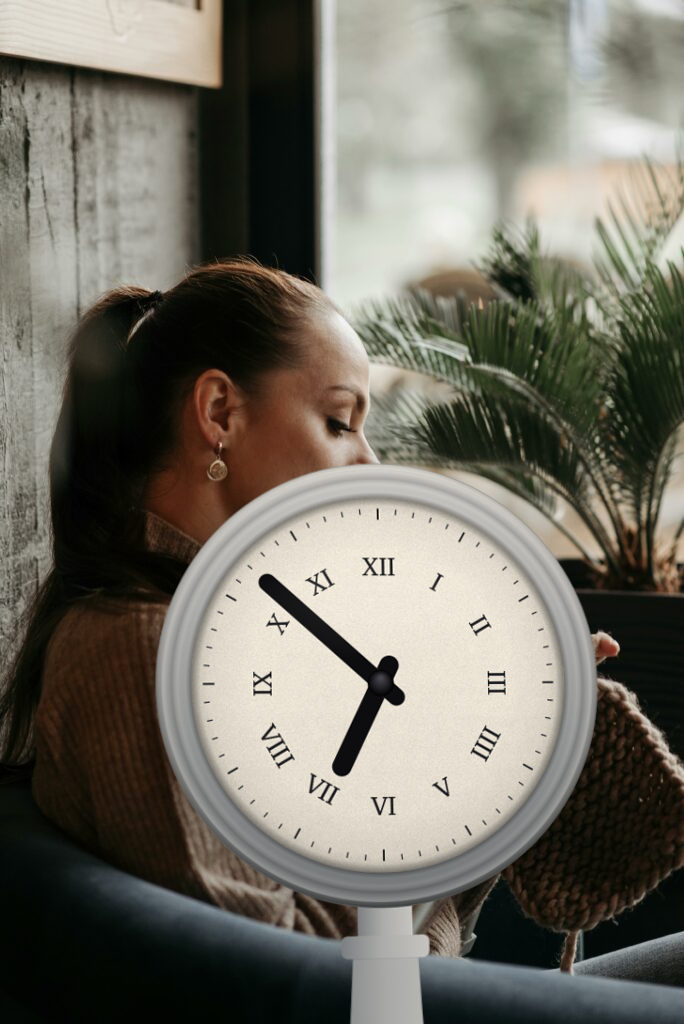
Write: 6:52
